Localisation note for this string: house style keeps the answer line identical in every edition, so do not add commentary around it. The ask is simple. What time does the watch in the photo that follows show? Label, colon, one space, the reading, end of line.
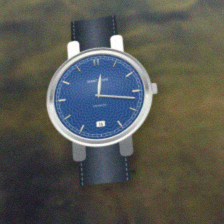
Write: 12:17
